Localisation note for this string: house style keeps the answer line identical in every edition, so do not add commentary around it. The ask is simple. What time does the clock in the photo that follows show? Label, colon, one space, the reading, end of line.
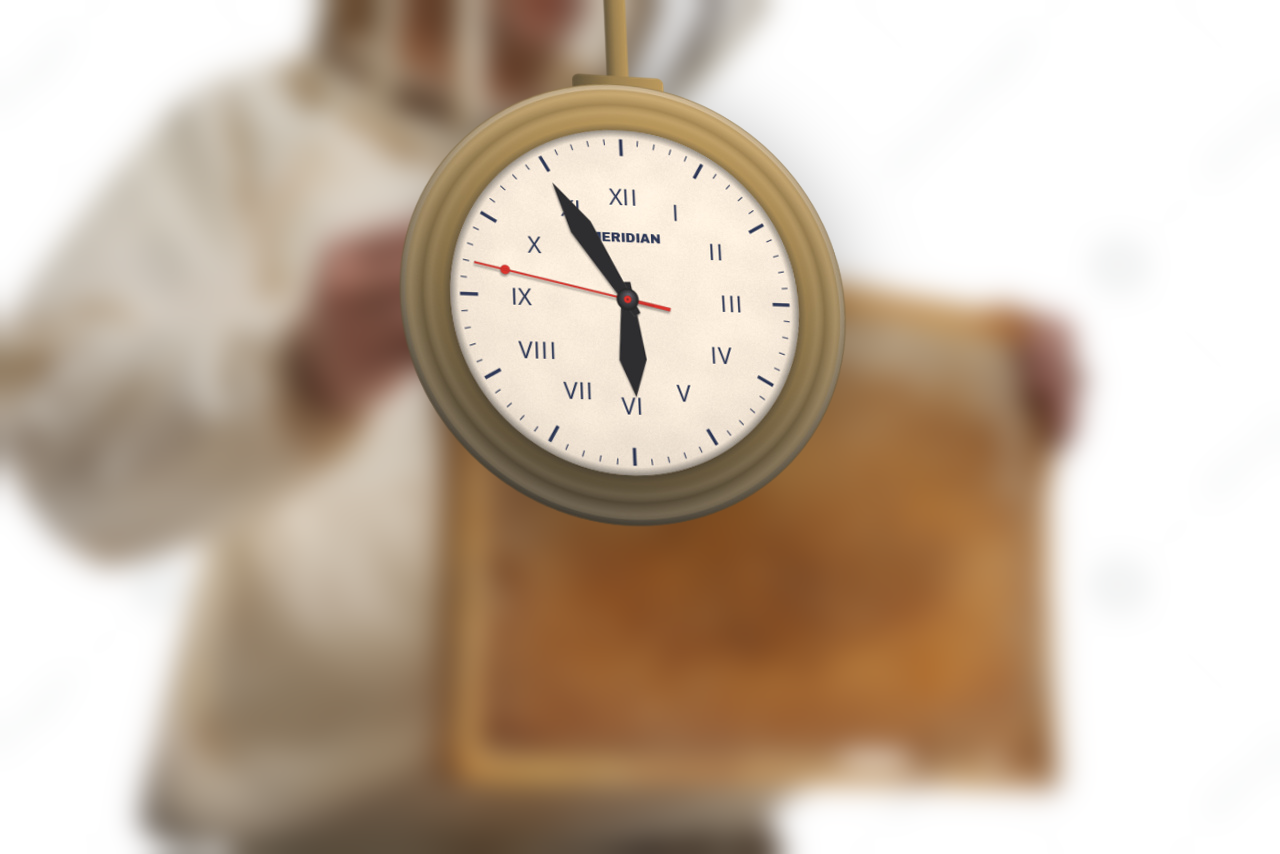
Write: 5:54:47
